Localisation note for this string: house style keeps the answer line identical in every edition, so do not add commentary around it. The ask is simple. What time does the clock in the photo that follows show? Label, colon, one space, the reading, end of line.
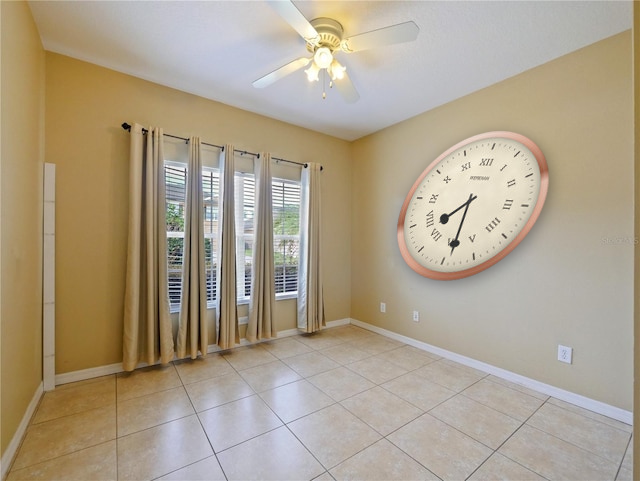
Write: 7:29
